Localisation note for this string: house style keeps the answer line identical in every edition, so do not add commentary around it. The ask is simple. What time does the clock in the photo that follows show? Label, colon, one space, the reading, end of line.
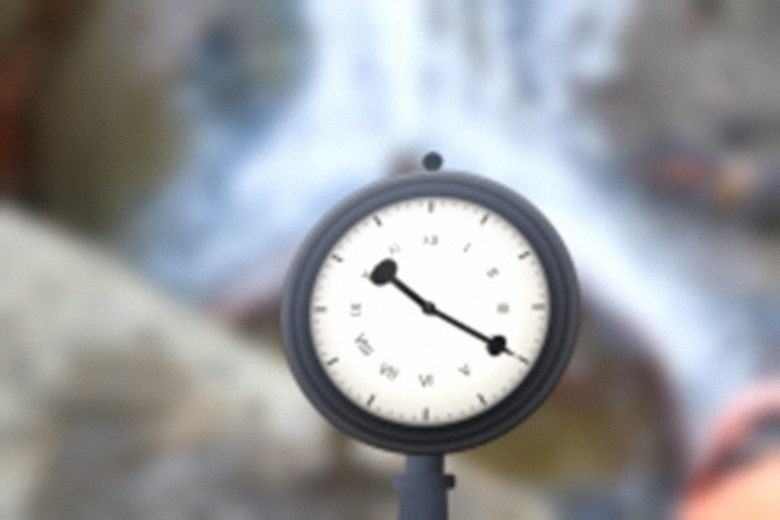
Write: 10:20
